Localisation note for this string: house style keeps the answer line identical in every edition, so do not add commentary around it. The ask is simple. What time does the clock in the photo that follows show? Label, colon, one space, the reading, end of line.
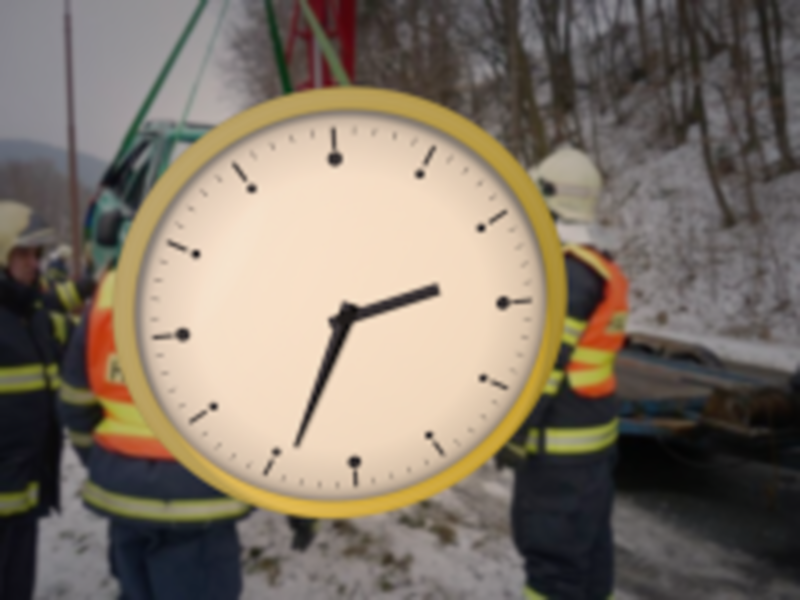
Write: 2:34
